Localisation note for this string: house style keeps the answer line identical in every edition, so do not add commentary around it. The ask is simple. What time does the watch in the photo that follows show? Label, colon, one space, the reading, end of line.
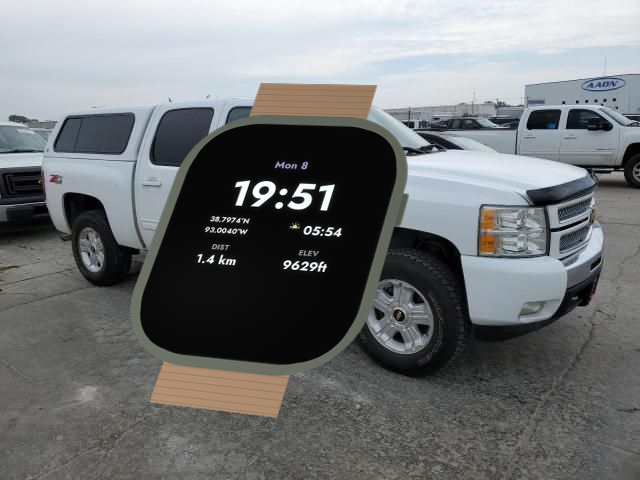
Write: 19:51
